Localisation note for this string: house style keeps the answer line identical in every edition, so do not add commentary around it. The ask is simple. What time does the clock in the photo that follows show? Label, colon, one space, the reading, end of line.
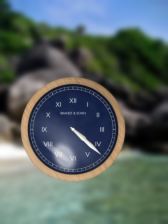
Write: 4:22
